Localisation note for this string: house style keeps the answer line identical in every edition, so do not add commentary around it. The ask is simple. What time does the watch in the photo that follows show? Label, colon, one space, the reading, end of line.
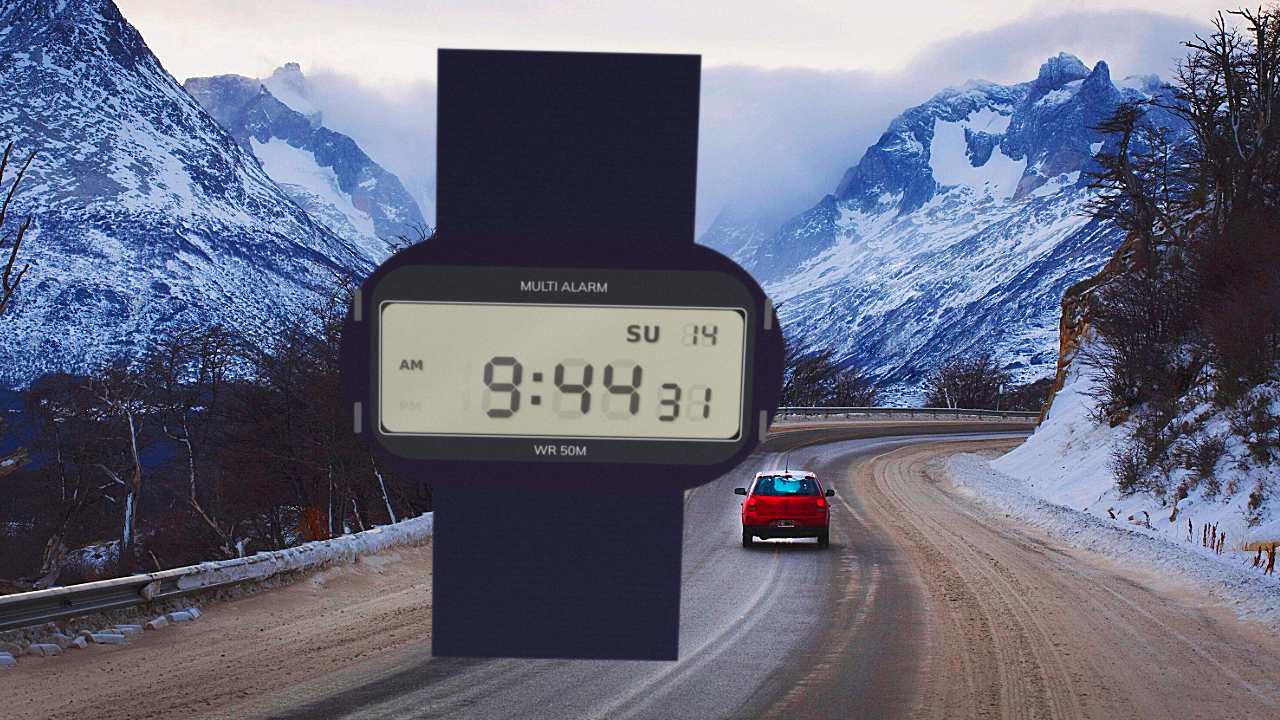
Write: 9:44:31
